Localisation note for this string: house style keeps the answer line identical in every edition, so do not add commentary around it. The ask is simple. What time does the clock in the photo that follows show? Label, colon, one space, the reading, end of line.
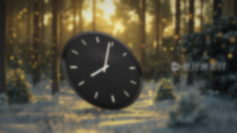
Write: 8:04
